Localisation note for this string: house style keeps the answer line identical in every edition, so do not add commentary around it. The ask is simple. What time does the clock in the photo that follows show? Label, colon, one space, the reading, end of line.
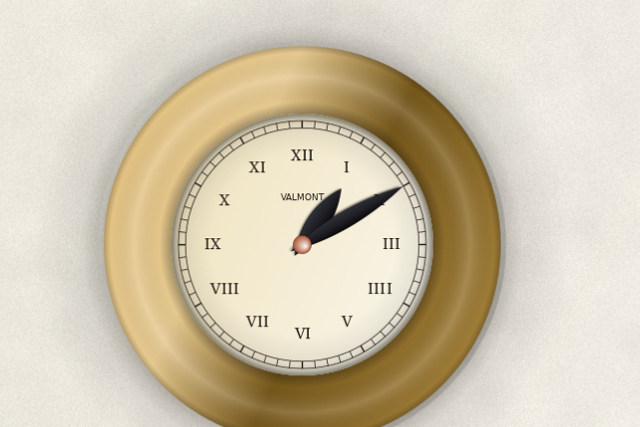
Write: 1:10
